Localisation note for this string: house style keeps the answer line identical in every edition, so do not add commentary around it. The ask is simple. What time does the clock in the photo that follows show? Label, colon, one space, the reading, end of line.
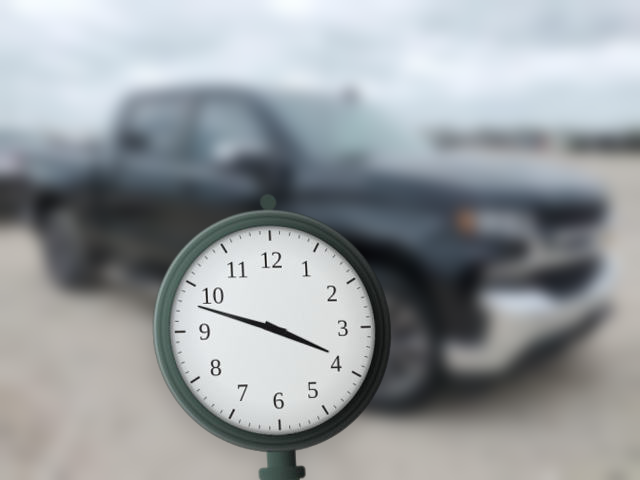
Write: 3:48
